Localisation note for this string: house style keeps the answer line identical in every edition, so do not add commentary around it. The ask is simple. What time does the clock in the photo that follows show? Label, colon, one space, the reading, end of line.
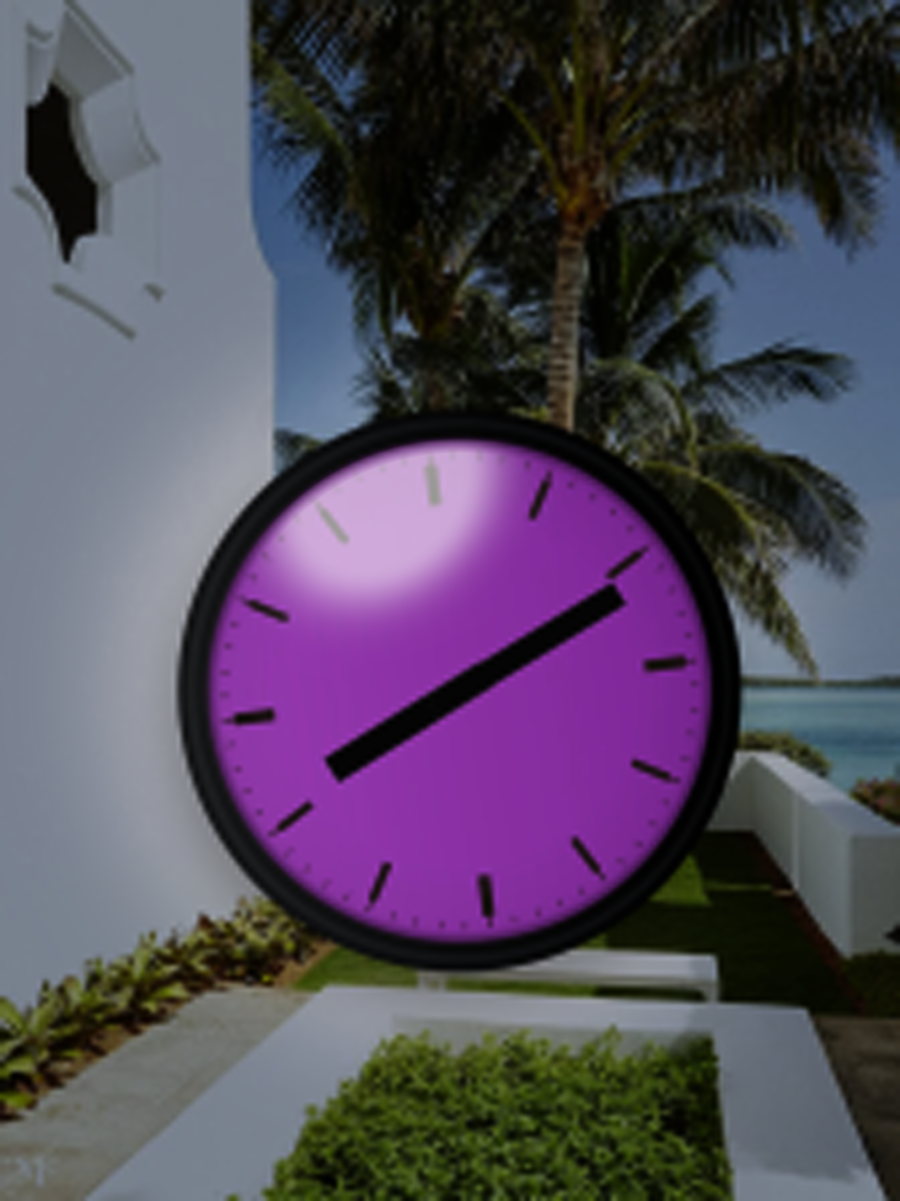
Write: 8:11
